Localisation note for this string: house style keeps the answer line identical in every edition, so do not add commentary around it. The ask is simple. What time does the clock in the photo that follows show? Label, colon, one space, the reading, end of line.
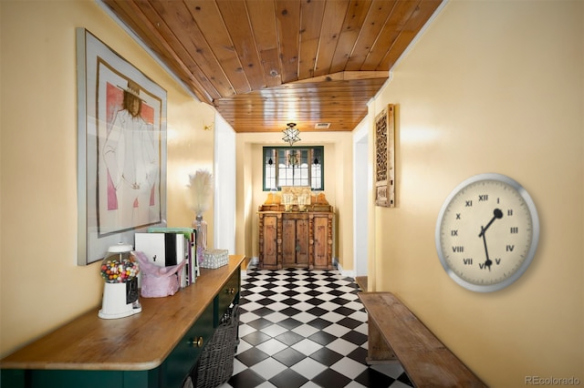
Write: 1:28
